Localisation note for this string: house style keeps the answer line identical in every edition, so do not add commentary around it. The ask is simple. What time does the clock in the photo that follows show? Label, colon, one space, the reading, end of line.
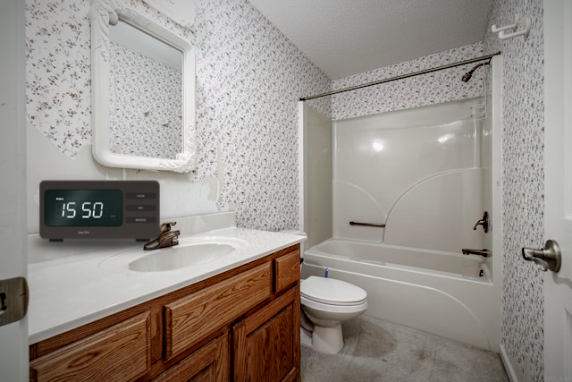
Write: 15:50
